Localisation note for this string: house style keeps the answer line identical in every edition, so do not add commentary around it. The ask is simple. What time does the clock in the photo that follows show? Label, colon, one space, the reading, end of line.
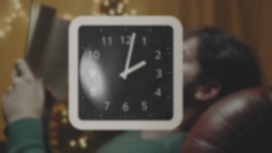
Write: 2:02
